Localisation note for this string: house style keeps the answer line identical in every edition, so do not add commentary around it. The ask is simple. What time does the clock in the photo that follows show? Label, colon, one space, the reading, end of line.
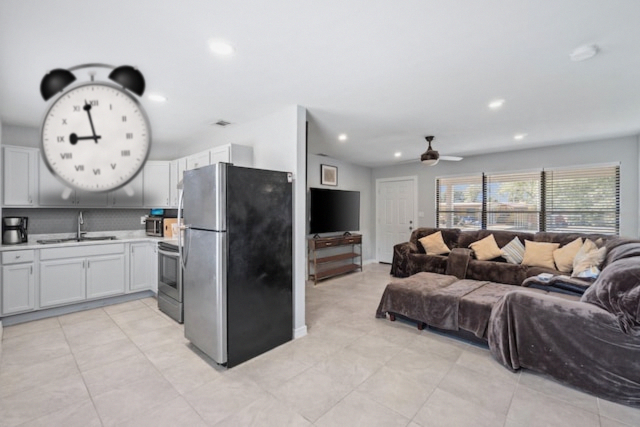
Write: 8:58
